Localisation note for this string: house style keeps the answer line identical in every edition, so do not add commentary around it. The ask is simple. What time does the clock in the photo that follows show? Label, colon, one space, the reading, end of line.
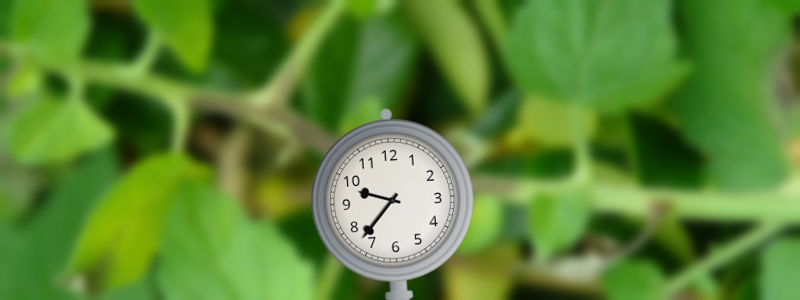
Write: 9:37
